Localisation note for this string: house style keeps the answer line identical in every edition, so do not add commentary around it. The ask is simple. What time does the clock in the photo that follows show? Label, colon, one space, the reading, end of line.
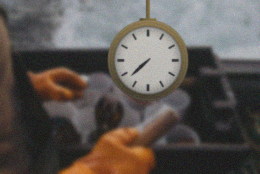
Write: 7:38
